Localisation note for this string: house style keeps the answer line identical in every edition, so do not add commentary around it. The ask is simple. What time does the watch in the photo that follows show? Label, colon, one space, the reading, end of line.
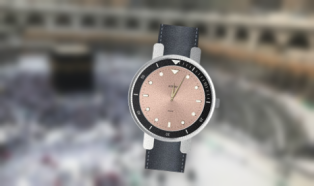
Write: 12:04
